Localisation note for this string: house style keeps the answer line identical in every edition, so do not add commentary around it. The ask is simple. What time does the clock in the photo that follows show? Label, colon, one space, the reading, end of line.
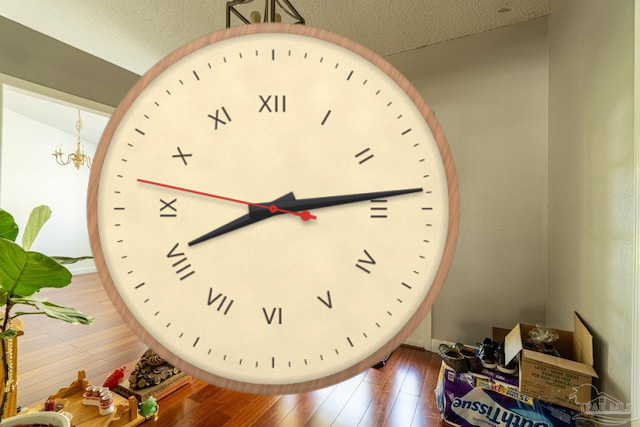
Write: 8:13:47
